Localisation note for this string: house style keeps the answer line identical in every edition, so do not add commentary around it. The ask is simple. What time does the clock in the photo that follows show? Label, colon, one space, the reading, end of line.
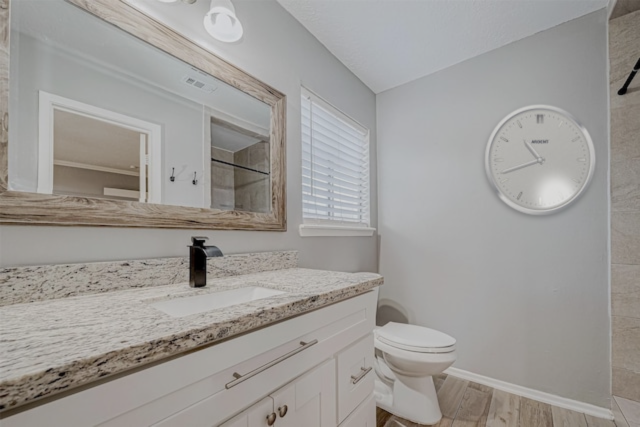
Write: 10:42
